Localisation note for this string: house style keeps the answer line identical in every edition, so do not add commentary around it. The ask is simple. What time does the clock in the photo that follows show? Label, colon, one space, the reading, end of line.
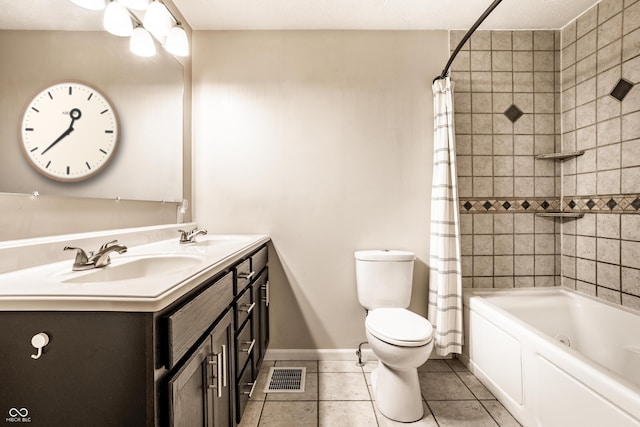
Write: 12:38
